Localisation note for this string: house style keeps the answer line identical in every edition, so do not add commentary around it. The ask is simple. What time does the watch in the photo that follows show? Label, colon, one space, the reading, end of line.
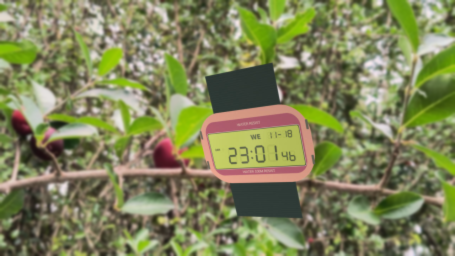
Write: 23:01:46
